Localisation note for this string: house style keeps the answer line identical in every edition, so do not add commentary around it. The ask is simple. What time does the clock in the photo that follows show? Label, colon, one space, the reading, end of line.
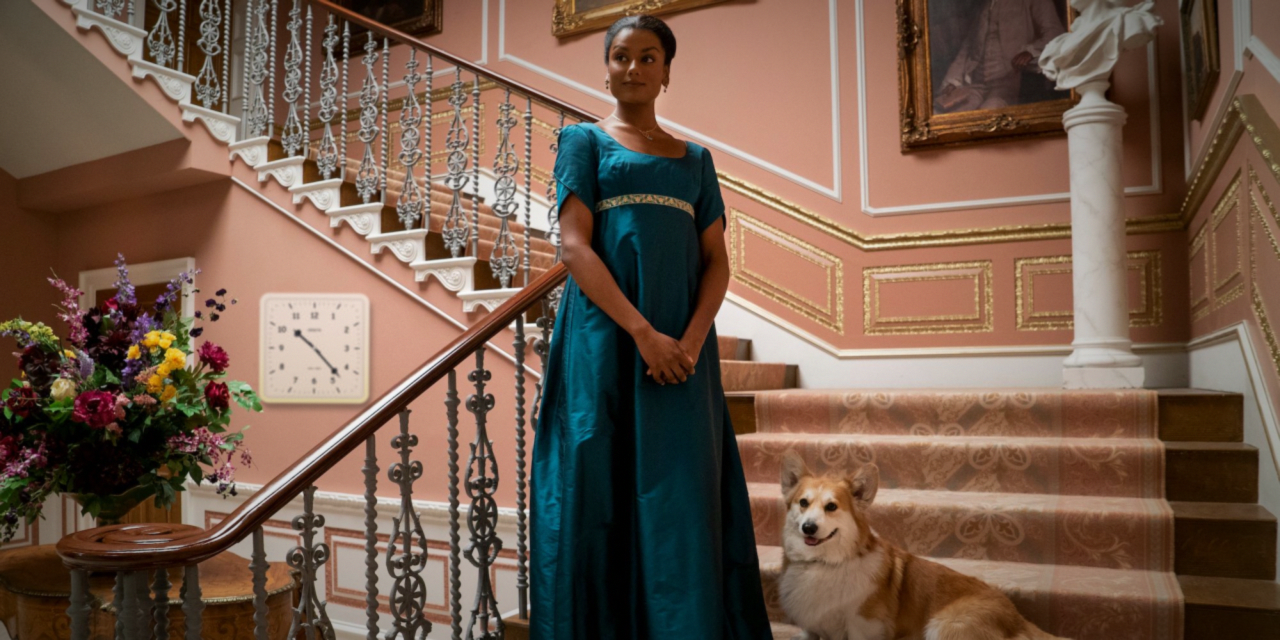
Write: 10:23
